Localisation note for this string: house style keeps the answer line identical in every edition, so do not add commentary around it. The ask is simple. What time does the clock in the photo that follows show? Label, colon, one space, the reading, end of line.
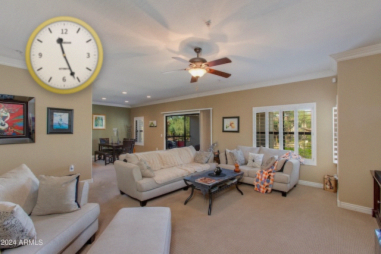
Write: 11:26
